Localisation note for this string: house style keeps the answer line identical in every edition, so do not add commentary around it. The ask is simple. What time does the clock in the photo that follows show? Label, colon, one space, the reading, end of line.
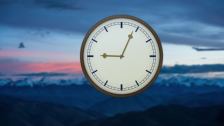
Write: 9:04
